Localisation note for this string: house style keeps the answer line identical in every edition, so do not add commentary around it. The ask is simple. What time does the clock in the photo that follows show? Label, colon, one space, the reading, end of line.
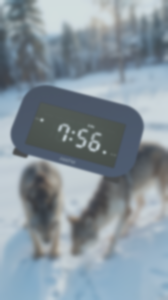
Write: 7:56
